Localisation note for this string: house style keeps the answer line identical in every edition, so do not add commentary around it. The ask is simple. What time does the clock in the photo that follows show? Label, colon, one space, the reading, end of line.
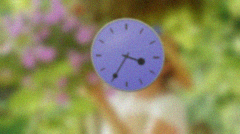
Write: 3:35
